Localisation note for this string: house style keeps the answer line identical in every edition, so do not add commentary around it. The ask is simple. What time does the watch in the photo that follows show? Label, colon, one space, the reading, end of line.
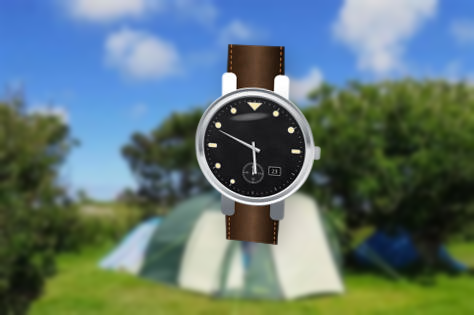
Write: 5:49
